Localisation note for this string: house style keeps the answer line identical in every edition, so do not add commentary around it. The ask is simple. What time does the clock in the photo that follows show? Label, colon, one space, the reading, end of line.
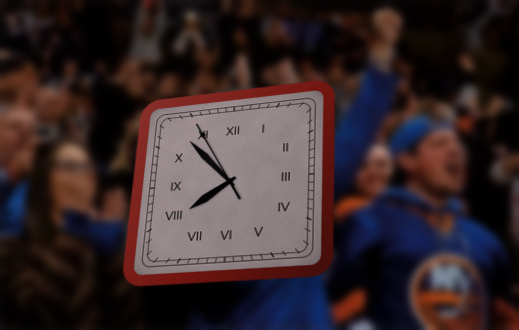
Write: 7:52:55
